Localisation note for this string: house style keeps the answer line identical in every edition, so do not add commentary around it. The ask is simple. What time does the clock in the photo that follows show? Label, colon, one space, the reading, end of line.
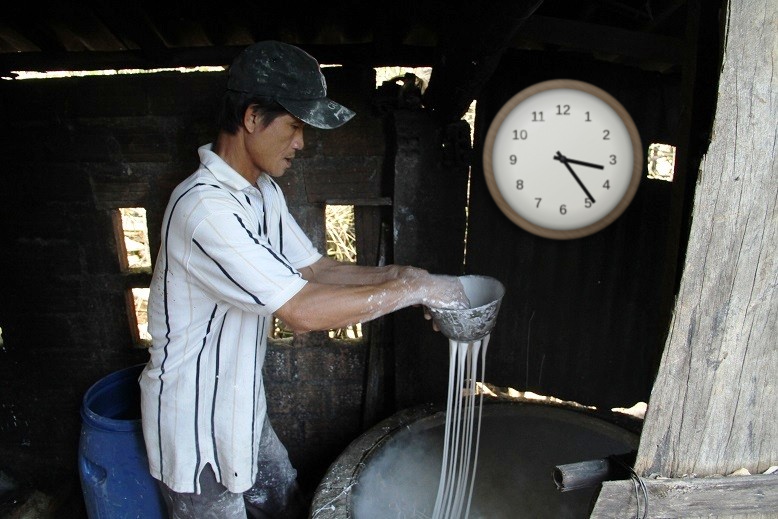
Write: 3:24
